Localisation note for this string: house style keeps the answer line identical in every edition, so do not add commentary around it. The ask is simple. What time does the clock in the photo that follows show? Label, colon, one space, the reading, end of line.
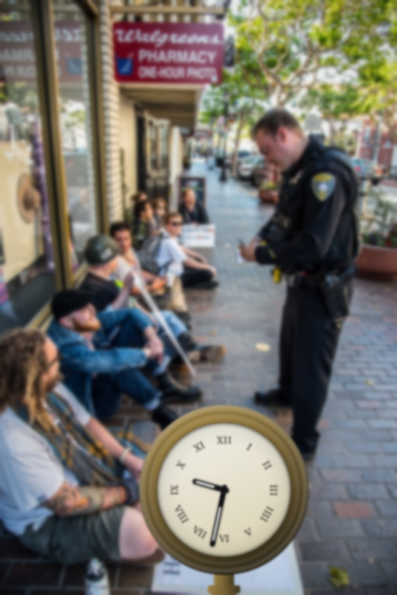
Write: 9:32
